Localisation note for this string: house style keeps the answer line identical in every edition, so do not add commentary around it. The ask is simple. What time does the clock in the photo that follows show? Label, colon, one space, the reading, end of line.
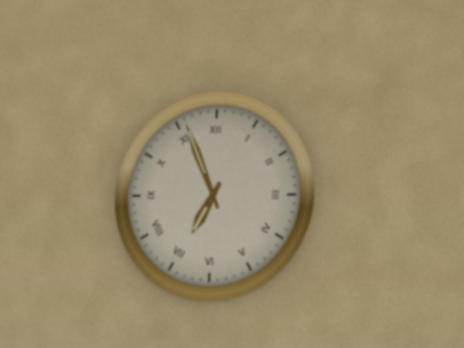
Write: 6:56
